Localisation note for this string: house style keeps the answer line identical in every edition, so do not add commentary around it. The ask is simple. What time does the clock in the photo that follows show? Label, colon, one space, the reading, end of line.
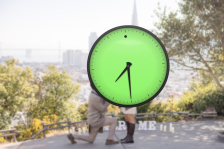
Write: 7:30
